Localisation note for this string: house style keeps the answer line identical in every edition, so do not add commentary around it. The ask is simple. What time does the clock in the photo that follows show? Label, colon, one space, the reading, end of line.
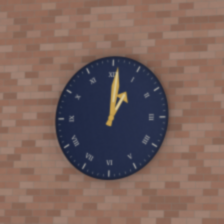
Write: 1:01
